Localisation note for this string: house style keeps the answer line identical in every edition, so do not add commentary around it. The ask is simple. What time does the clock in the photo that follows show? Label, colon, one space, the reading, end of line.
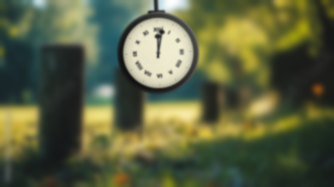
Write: 12:02
